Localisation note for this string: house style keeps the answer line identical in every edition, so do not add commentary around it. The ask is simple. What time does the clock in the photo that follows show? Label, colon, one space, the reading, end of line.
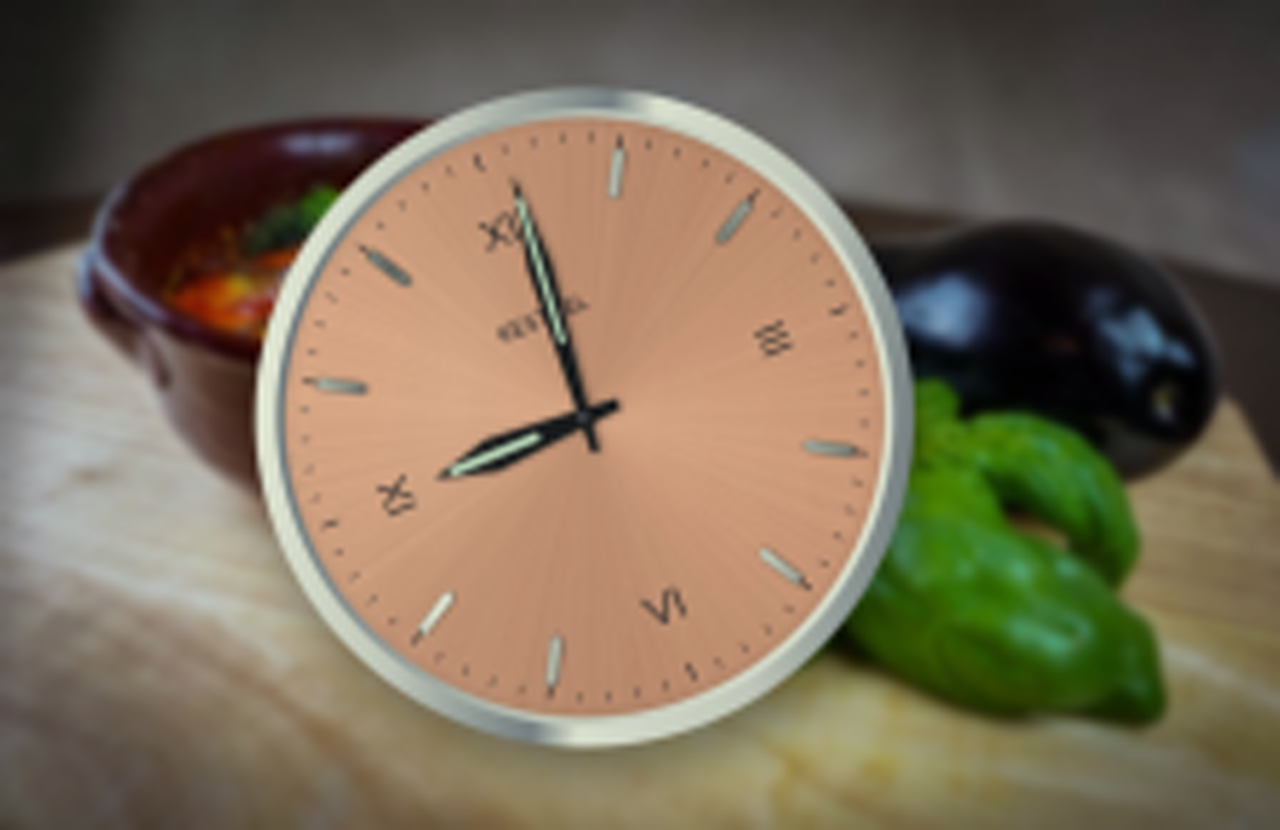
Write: 9:01
